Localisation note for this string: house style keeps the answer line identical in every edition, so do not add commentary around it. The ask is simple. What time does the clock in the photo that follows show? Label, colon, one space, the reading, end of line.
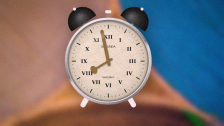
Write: 7:58
